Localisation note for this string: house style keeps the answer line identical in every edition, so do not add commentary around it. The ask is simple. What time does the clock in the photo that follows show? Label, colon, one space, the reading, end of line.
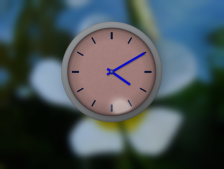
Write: 4:10
